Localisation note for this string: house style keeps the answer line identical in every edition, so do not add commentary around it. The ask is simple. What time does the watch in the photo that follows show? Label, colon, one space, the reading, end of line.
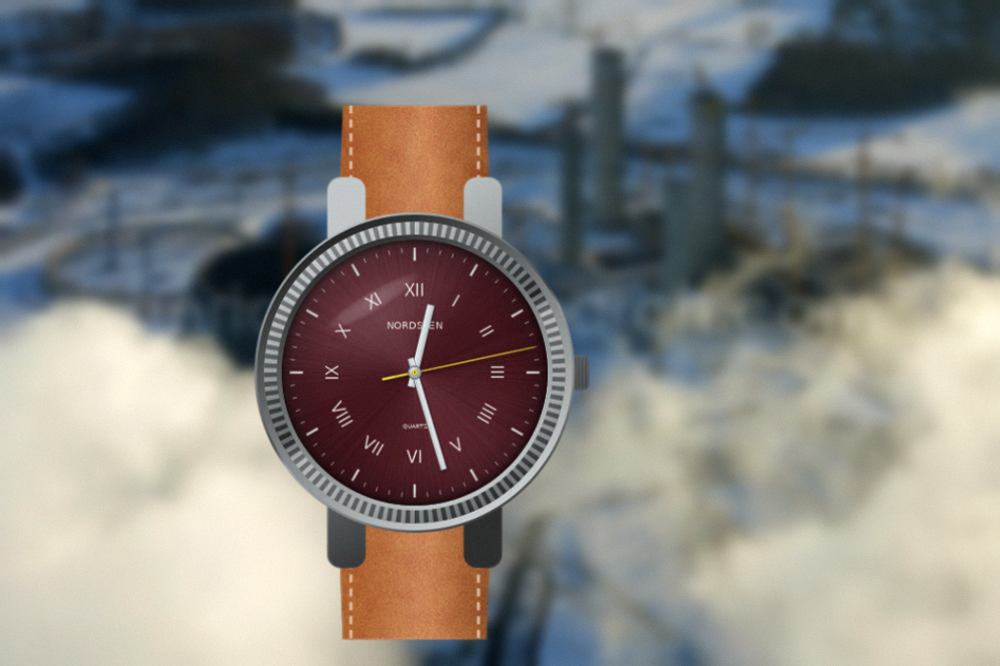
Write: 12:27:13
